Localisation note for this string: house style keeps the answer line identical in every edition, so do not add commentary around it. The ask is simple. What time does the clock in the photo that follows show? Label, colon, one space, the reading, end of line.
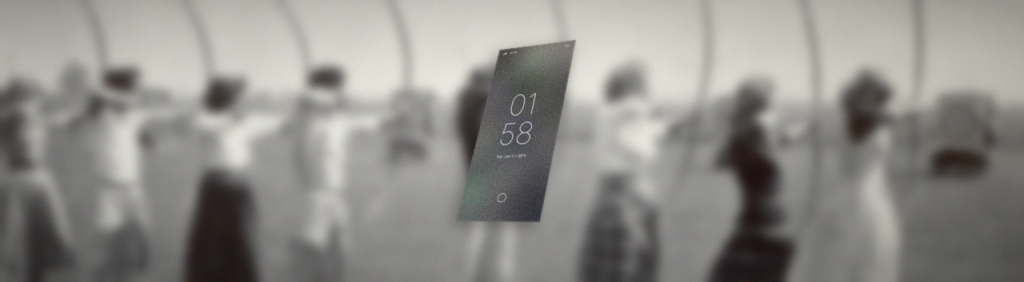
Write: 1:58
